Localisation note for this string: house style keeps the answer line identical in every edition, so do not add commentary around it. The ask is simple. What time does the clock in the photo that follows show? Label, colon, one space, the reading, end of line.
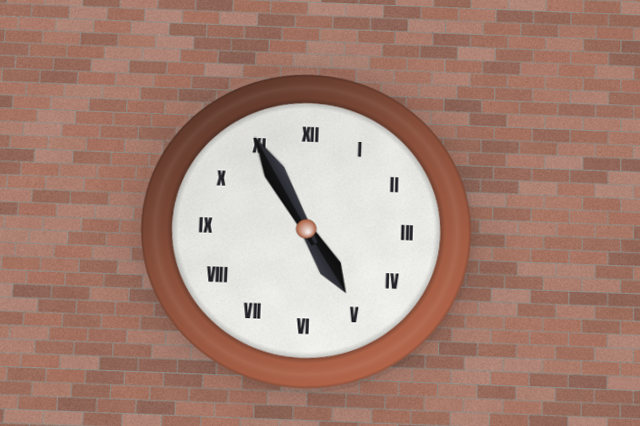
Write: 4:55
